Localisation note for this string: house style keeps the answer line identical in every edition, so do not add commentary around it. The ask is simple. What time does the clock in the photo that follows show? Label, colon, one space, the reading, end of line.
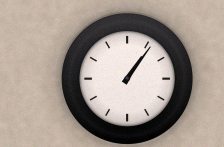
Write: 1:06
